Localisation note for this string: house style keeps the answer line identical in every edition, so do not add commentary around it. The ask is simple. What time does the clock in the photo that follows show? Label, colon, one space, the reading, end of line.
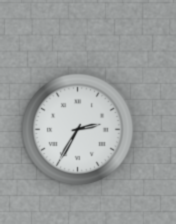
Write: 2:35
